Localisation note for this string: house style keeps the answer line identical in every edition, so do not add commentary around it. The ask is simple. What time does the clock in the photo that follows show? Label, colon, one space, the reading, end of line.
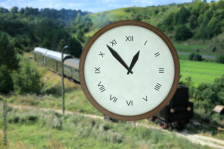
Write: 12:53
